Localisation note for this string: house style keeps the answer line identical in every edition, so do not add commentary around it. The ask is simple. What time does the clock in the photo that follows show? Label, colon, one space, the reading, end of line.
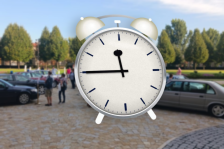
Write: 11:45
